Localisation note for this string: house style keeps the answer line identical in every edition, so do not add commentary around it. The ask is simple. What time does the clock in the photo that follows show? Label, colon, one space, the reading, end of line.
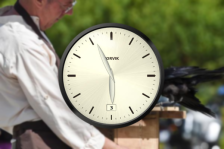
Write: 5:56
